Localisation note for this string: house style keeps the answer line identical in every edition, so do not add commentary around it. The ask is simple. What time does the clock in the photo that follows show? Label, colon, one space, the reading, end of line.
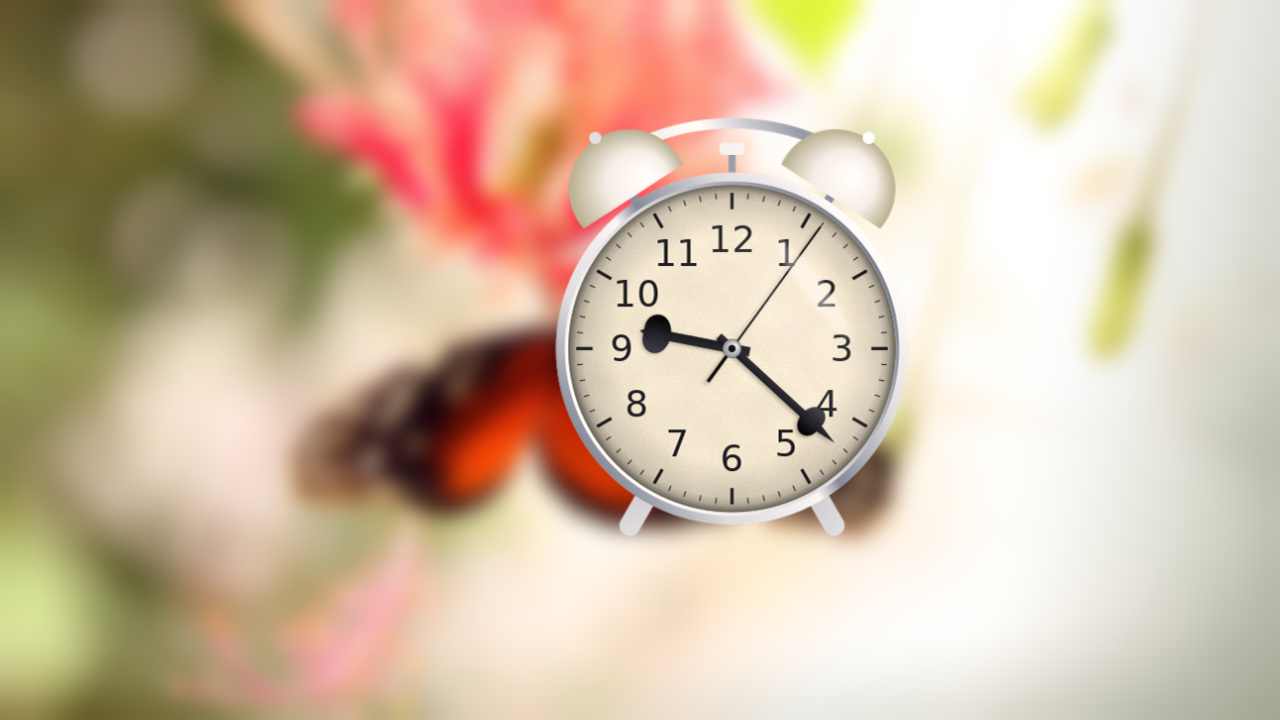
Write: 9:22:06
